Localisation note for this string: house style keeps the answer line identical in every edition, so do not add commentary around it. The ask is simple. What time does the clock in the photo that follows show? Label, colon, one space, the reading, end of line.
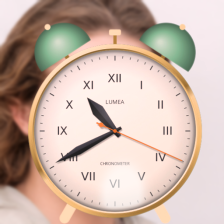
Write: 10:40:19
